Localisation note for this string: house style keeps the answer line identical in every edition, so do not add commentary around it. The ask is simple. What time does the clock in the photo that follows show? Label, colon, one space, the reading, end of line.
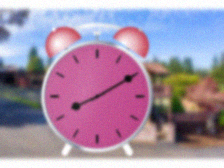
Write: 8:10
